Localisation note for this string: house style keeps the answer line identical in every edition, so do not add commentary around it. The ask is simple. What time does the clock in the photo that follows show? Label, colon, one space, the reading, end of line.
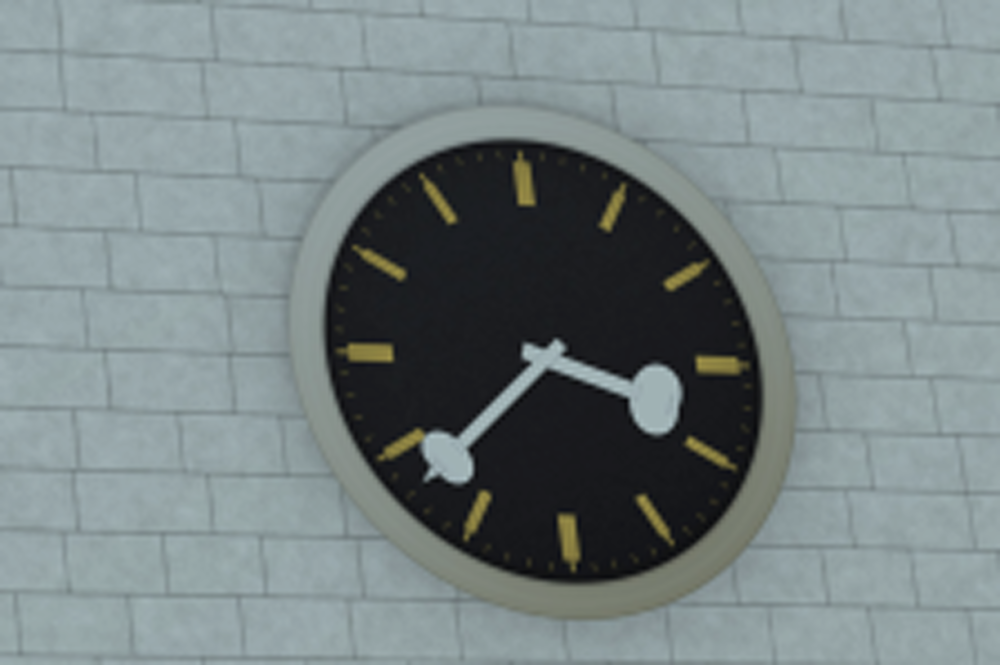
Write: 3:38
